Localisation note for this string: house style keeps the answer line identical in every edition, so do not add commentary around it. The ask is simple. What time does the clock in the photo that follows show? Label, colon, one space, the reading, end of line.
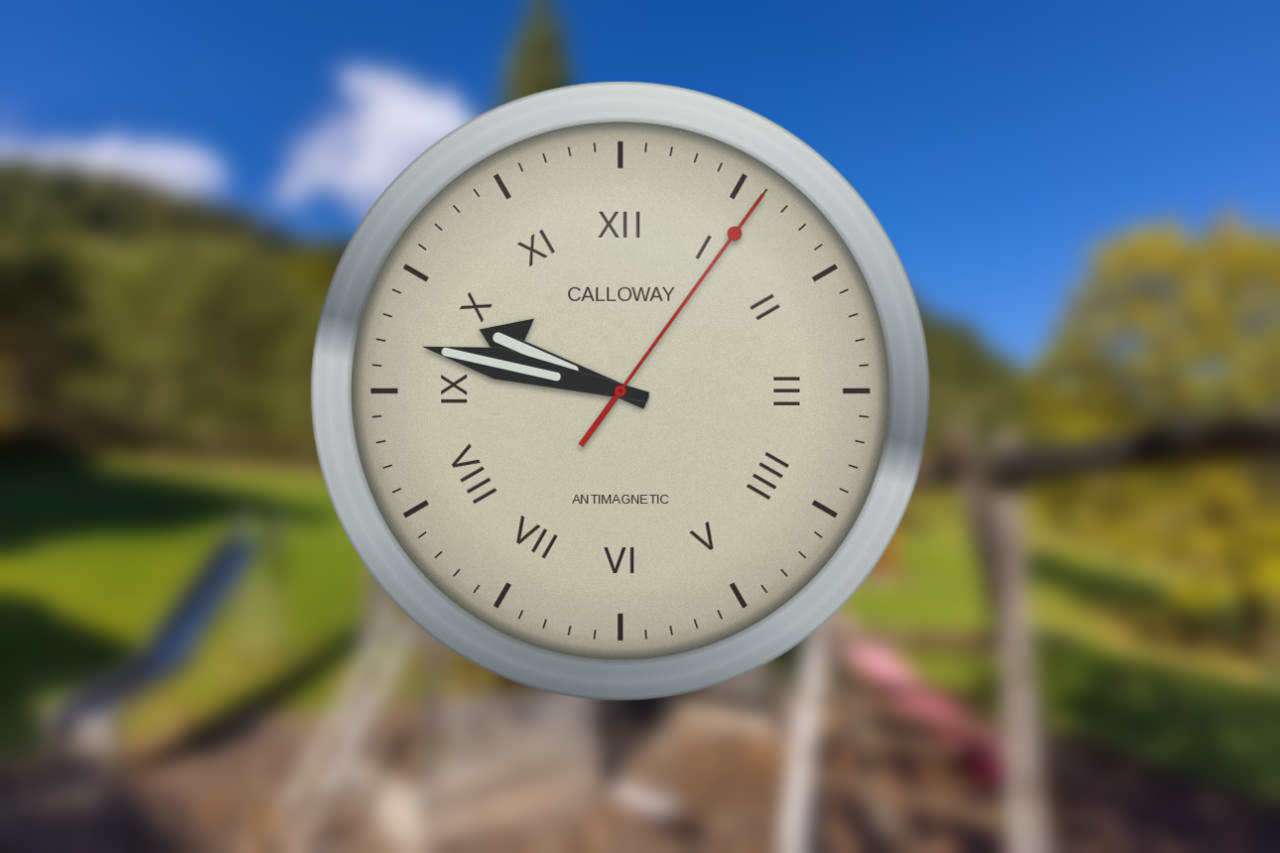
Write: 9:47:06
